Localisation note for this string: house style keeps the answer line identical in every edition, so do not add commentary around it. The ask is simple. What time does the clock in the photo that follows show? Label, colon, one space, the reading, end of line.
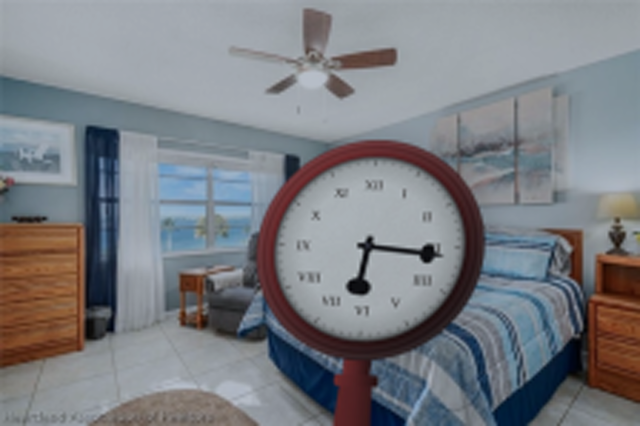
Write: 6:16
